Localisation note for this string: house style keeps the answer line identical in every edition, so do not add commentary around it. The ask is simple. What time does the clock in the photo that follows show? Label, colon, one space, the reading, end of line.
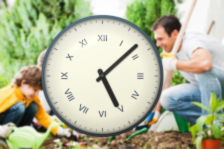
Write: 5:08
